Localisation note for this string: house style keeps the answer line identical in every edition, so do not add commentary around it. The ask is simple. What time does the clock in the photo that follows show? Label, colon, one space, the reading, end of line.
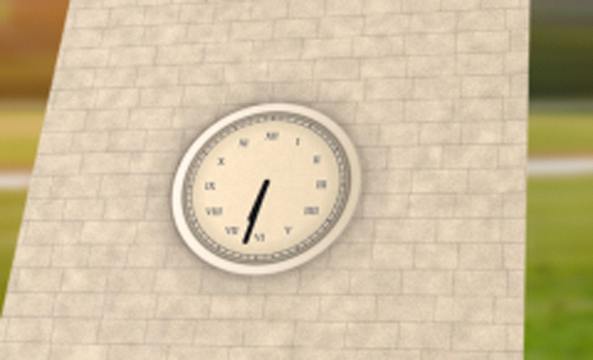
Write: 6:32
